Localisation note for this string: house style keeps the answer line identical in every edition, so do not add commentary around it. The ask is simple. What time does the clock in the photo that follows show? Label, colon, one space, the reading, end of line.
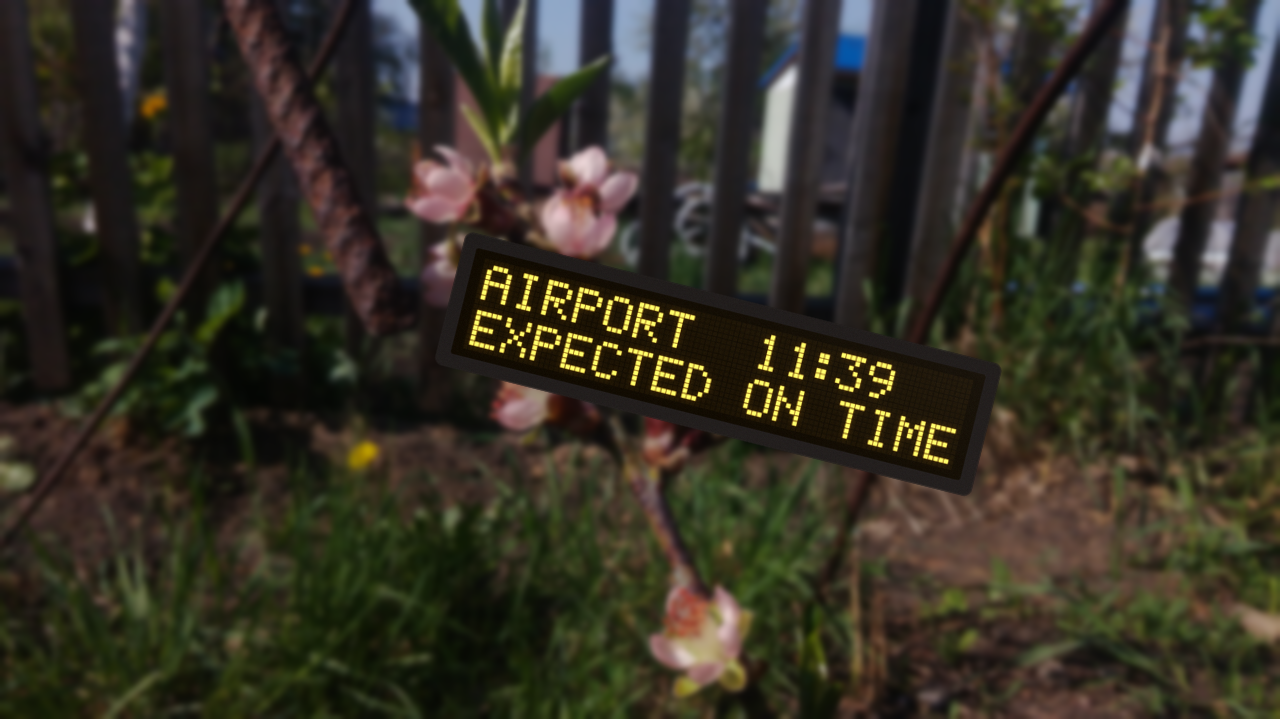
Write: 11:39
